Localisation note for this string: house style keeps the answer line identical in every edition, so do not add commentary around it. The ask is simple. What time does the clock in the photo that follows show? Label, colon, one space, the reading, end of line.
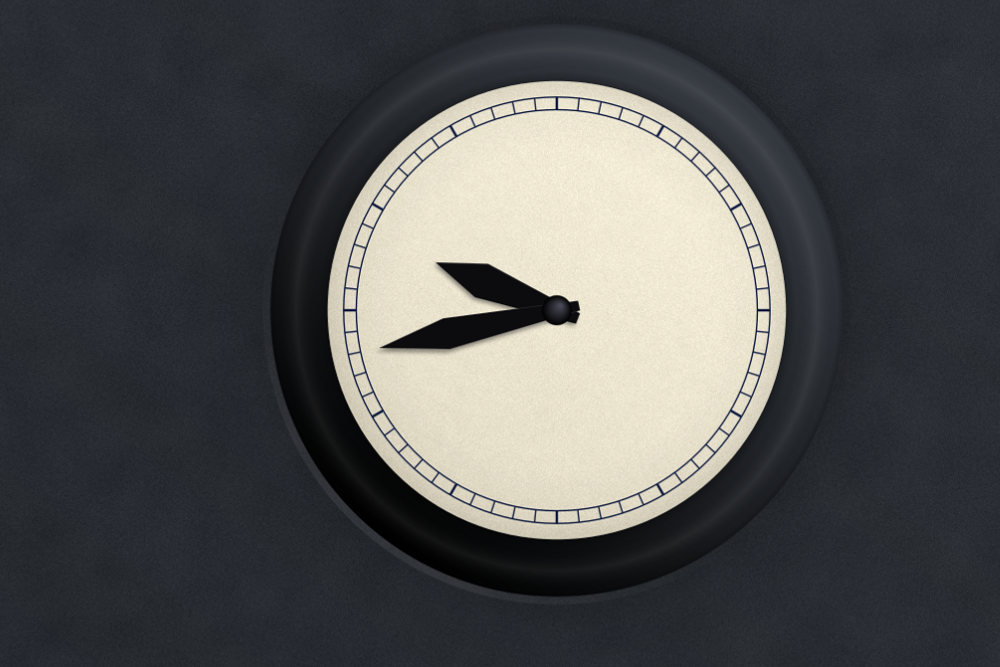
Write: 9:43
